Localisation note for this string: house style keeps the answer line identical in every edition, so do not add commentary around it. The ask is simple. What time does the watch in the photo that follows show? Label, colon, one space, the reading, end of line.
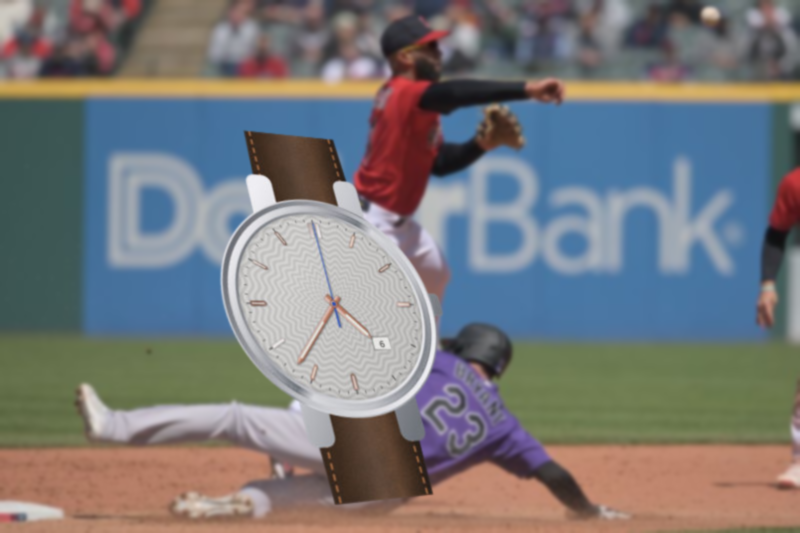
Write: 4:37:00
